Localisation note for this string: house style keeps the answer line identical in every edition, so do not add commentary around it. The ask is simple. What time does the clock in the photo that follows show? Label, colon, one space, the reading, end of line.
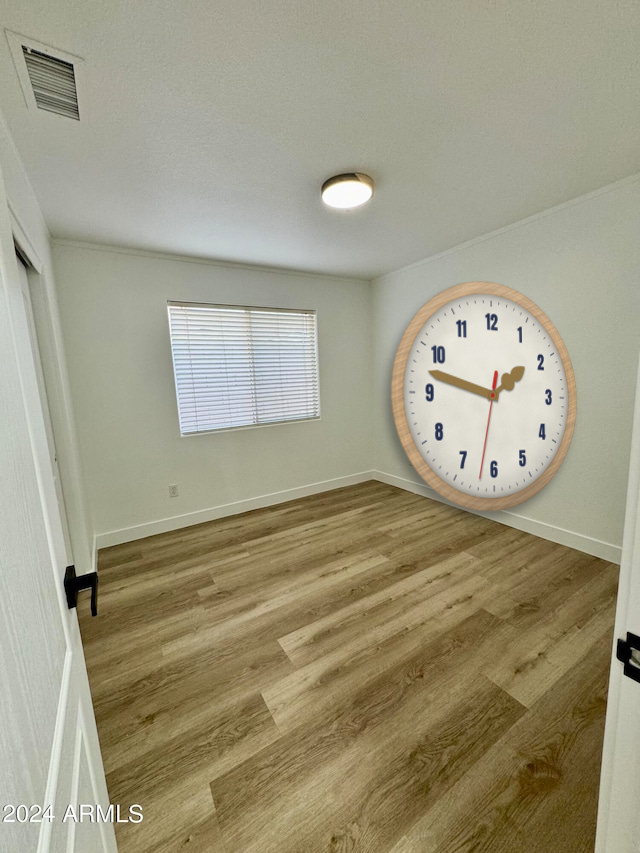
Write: 1:47:32
